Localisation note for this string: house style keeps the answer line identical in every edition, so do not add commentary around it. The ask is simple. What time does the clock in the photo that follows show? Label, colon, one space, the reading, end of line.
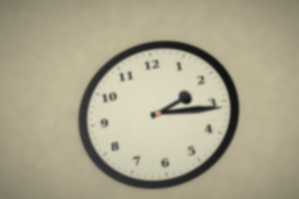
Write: 2:16
